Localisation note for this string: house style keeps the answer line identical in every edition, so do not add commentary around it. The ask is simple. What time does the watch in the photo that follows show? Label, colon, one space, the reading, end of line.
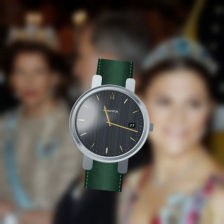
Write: 11:17
